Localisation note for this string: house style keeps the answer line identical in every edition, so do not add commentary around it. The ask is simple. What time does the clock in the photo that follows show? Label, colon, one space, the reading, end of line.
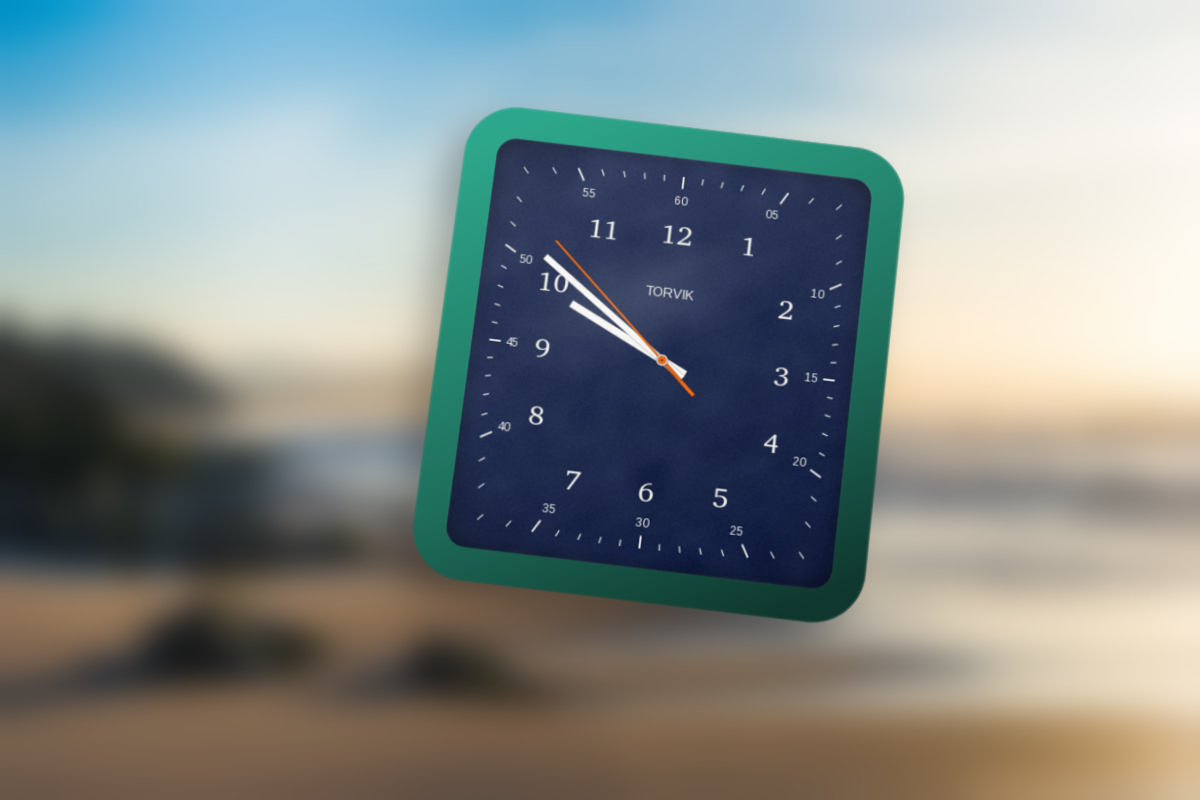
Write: 9:50:52
